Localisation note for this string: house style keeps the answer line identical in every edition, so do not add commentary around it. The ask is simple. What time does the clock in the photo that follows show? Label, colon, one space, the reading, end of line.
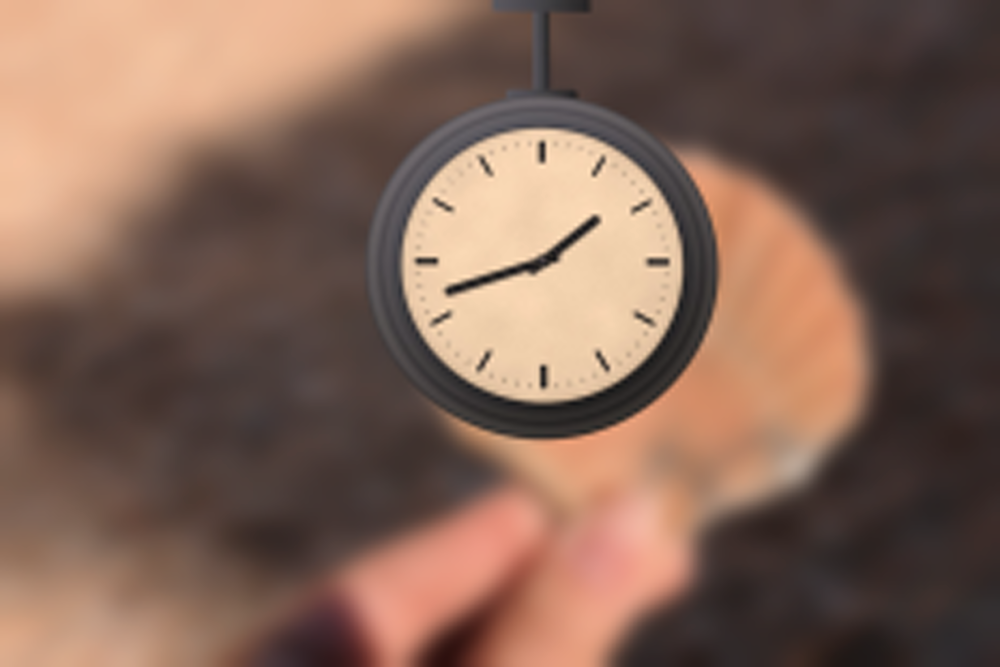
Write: 1:42
